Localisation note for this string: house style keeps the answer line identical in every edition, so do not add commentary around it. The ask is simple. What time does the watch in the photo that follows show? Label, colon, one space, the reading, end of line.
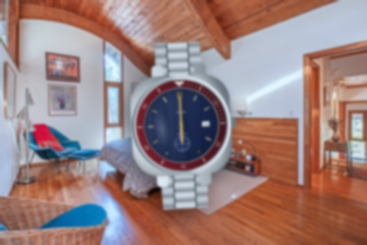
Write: 6:00
